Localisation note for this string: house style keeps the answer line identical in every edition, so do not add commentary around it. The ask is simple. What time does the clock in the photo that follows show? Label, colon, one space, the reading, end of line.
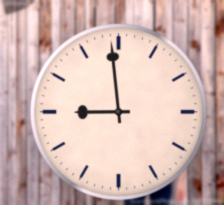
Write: 8:59
